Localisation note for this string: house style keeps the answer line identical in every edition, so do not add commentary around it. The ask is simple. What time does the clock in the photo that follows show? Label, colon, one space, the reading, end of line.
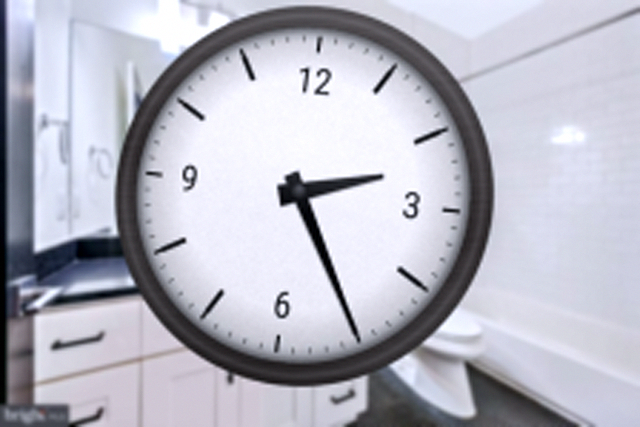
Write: 2:25
